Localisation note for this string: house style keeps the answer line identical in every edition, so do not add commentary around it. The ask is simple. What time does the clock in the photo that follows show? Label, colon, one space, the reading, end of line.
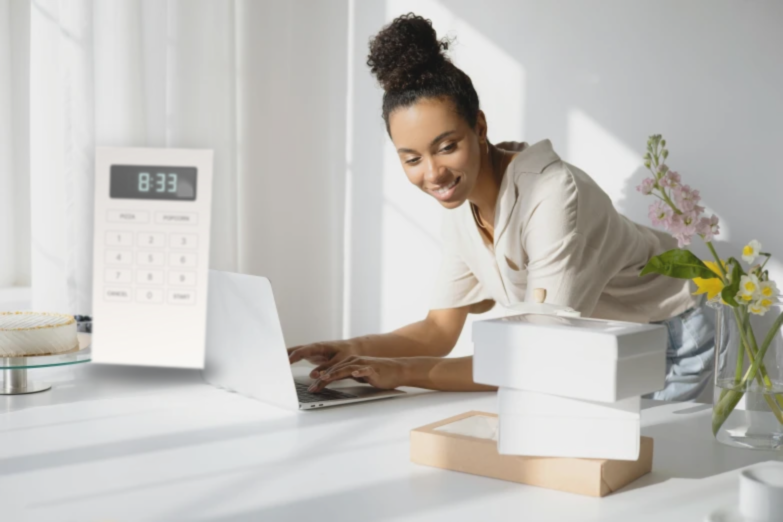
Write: 8:33
